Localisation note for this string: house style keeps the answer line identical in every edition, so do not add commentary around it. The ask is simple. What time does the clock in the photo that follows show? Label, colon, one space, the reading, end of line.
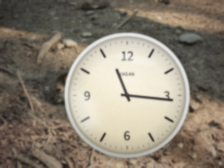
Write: 11:16
